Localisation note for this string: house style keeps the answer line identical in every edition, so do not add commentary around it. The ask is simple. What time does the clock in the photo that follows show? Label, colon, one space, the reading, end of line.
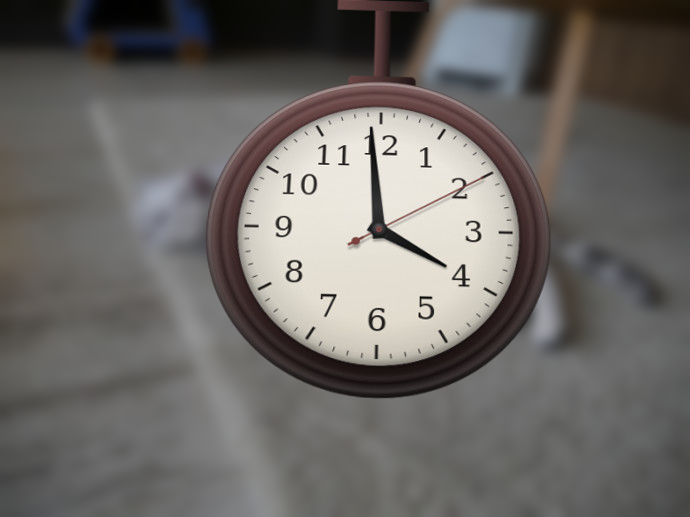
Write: 3:59:10
